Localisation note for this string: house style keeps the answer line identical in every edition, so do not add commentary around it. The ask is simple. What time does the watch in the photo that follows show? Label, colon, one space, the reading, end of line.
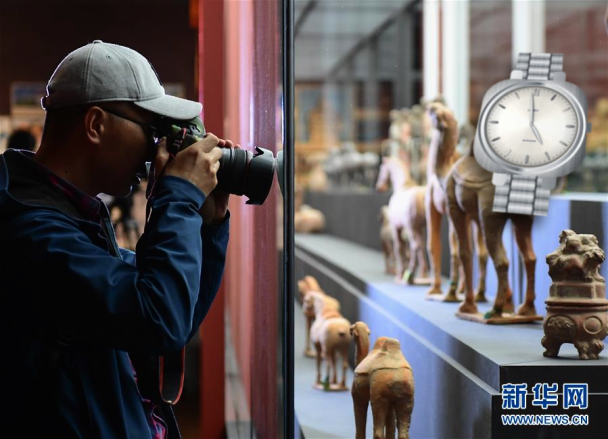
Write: 4:59
